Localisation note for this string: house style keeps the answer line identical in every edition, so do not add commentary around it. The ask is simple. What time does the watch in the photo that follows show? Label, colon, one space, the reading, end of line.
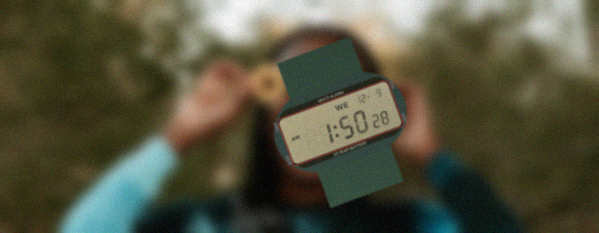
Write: 1:50:28
